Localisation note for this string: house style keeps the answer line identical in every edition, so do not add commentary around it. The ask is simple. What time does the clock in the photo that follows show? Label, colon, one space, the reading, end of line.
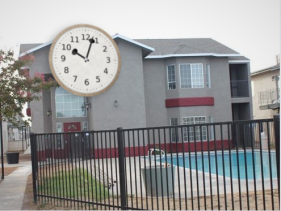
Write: 10:03
